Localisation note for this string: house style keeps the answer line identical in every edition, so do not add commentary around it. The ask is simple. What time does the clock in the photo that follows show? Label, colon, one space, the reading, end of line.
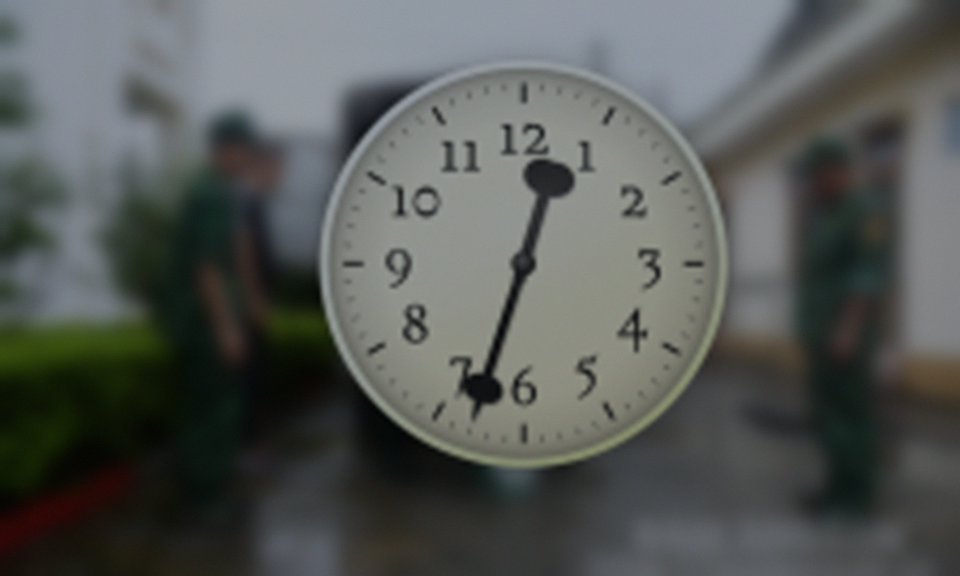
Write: 12:33
